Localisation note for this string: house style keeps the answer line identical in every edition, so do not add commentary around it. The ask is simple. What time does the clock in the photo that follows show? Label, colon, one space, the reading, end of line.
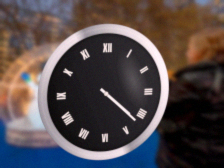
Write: 4:22
